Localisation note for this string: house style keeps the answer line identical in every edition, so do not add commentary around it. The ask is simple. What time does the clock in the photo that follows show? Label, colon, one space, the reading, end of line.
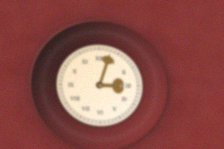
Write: 3:03
